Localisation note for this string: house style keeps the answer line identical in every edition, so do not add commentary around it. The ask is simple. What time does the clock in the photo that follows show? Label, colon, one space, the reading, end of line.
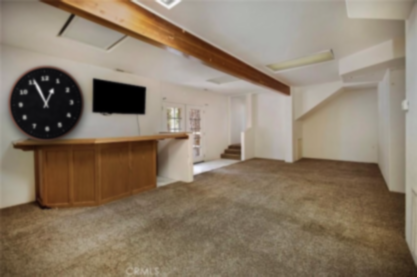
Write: 12:56
